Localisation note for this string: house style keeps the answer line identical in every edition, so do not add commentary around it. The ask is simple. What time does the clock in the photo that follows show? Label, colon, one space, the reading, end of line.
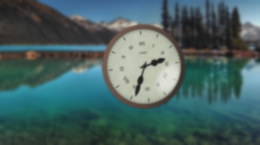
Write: 2:34
